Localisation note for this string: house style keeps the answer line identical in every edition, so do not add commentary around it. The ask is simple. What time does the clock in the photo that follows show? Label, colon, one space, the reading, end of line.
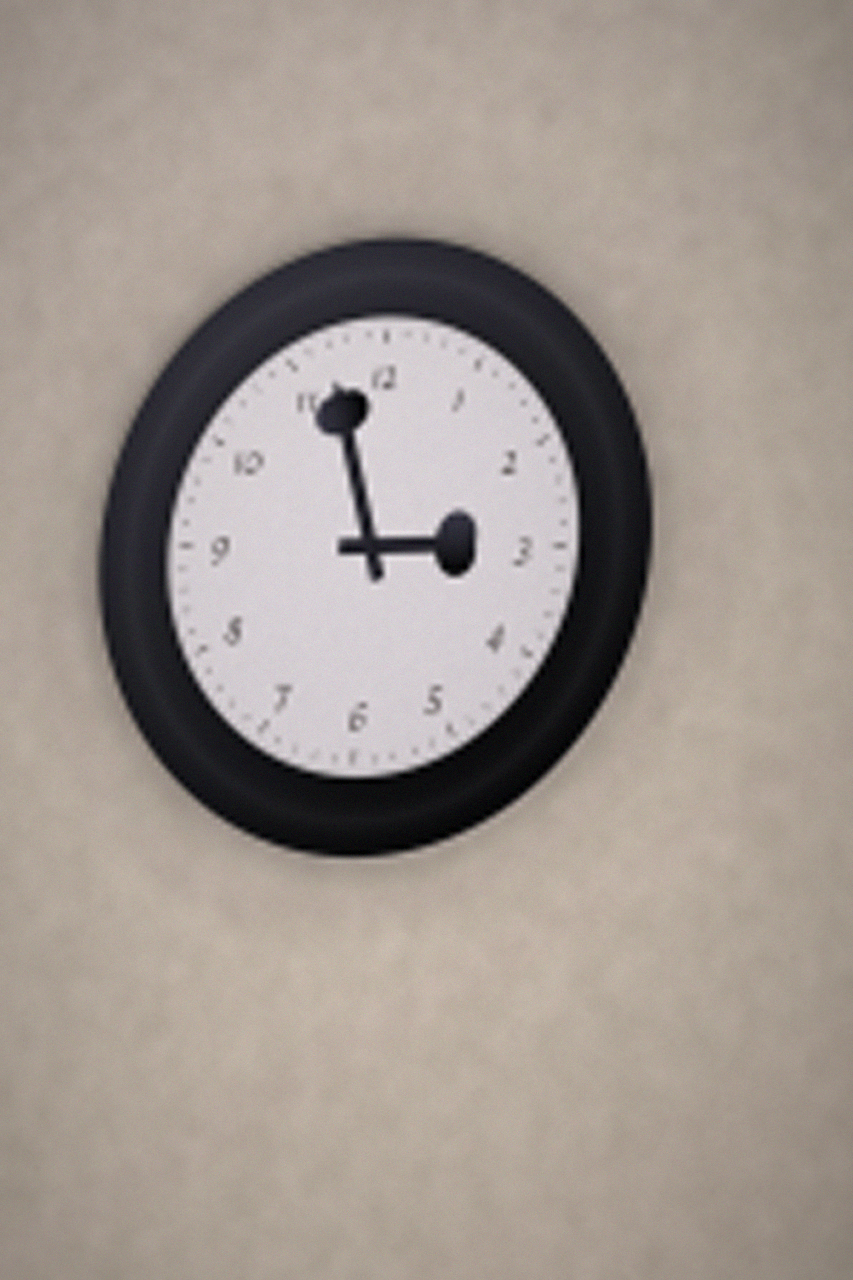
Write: 2:57
